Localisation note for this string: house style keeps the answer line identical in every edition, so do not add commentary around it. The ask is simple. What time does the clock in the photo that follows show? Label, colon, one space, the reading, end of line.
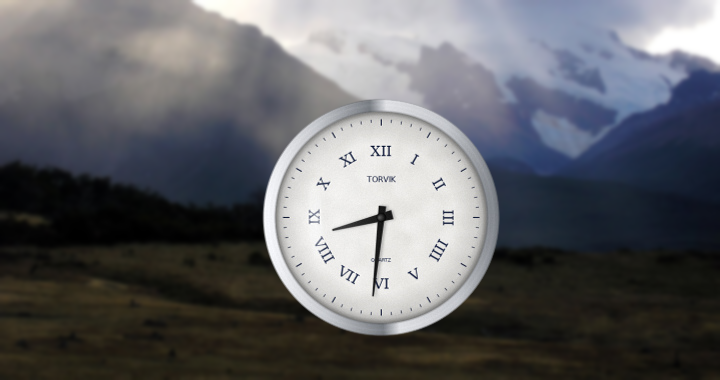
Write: 8:31
